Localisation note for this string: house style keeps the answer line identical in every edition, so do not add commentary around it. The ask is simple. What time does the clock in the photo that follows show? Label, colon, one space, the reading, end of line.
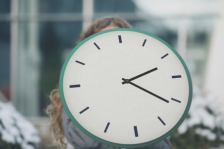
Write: 2:21
